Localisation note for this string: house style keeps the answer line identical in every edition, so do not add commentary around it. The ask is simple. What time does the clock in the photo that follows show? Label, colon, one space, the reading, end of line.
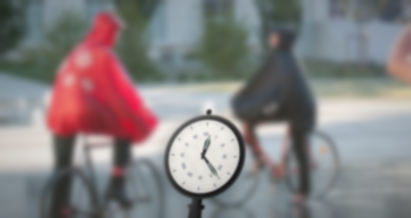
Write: 12:23
